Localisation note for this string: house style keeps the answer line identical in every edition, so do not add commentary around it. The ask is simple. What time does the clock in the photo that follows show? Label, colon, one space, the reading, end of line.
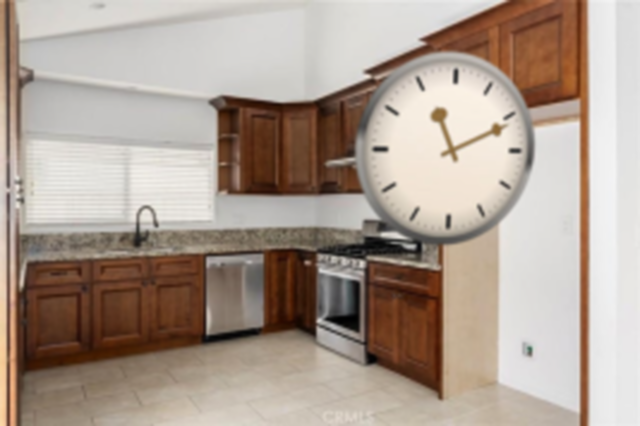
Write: 11:11
